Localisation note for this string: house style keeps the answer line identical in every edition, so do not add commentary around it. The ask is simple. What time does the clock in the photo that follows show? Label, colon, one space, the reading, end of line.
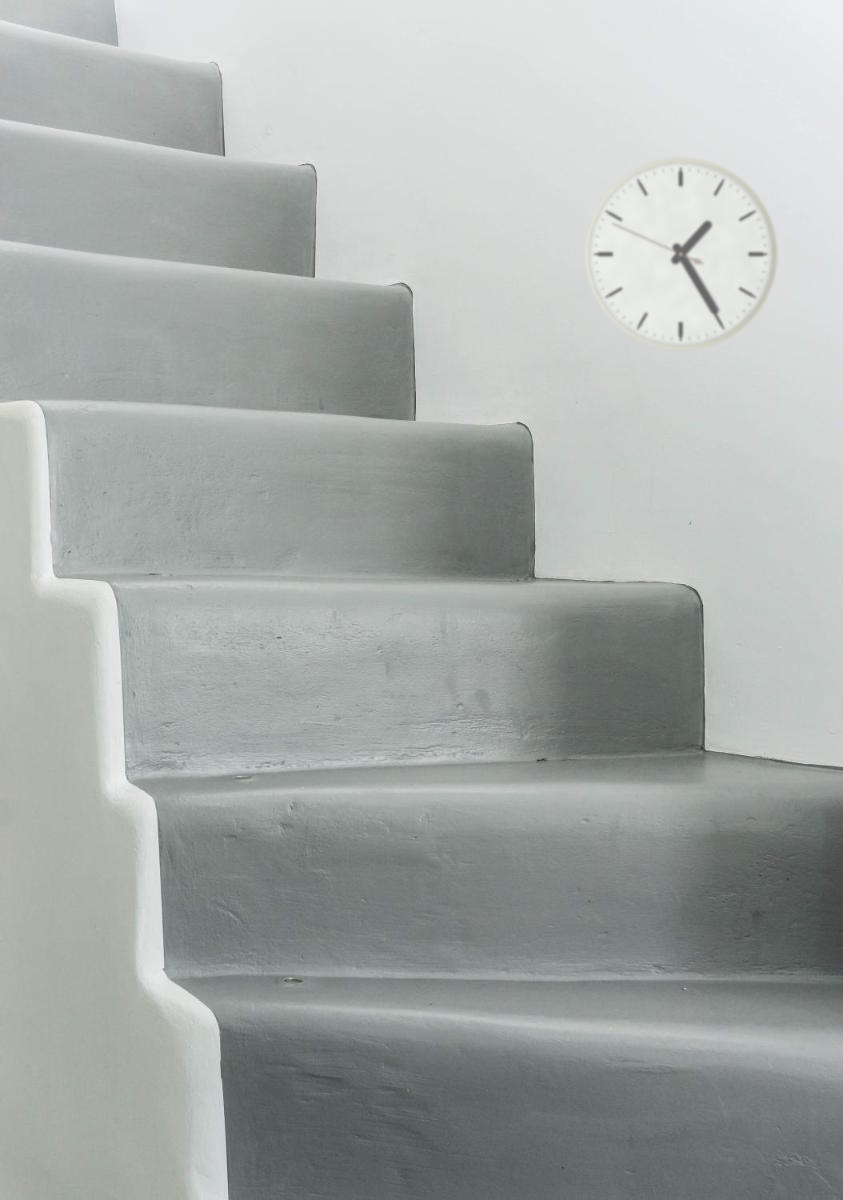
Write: 1:24:49
